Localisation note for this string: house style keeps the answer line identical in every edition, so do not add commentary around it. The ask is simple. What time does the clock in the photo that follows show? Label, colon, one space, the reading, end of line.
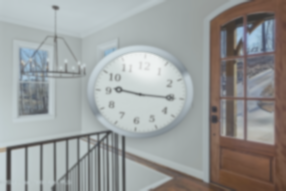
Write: 9:15
